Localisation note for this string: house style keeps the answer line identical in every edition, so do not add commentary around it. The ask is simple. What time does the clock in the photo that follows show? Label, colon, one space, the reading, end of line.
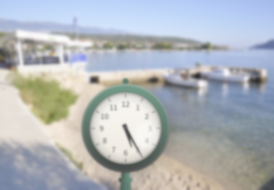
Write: 5:25
